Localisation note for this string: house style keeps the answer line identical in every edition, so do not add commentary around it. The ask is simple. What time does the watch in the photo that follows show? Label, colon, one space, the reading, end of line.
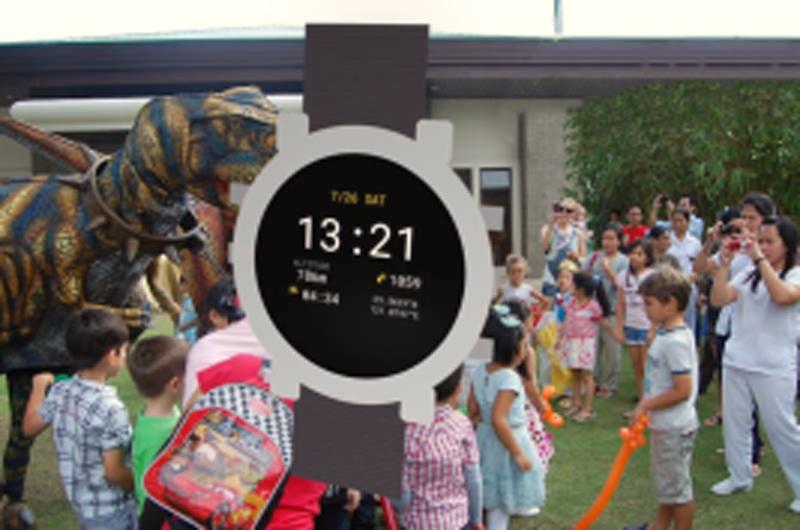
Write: 13:21
